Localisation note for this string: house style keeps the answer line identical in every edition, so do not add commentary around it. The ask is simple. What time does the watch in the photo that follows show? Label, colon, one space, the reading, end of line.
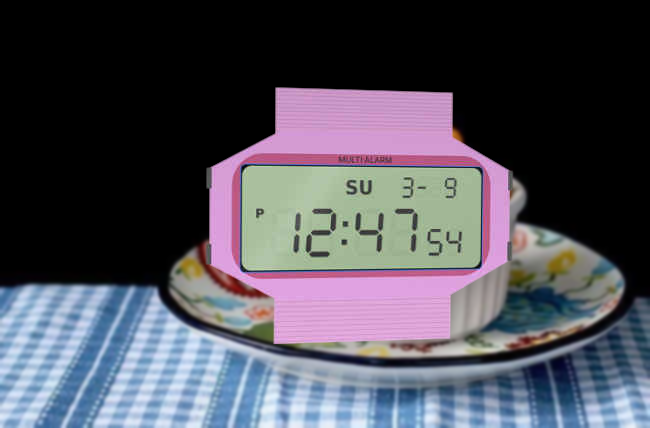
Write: 12:47:54
